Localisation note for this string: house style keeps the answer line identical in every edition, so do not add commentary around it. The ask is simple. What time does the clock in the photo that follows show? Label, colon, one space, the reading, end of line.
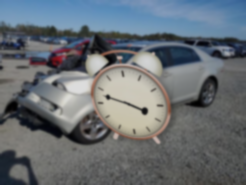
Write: 3:48
